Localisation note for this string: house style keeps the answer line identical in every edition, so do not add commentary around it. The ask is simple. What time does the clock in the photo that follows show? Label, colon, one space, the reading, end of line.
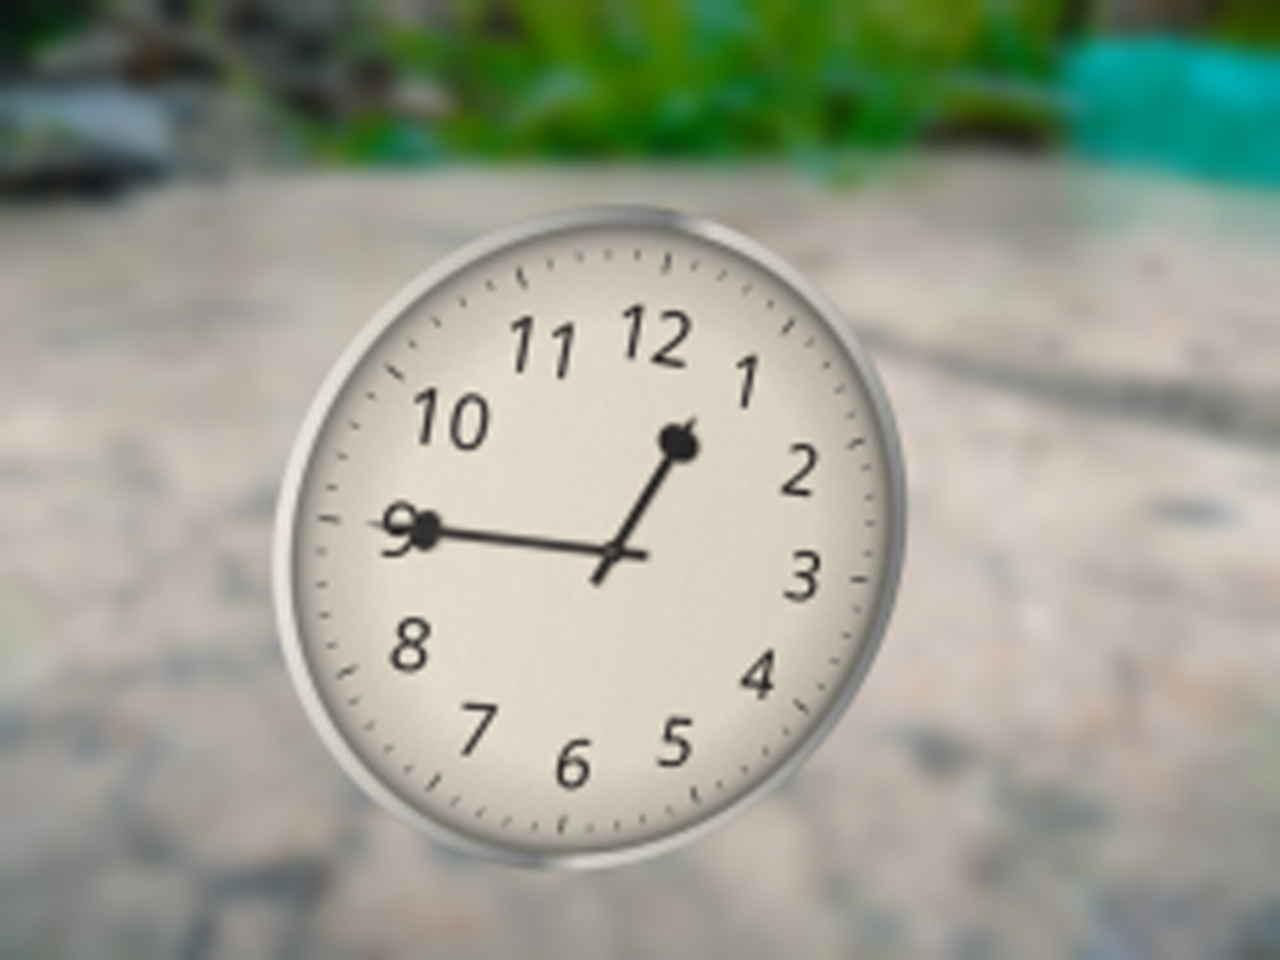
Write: 12:45
